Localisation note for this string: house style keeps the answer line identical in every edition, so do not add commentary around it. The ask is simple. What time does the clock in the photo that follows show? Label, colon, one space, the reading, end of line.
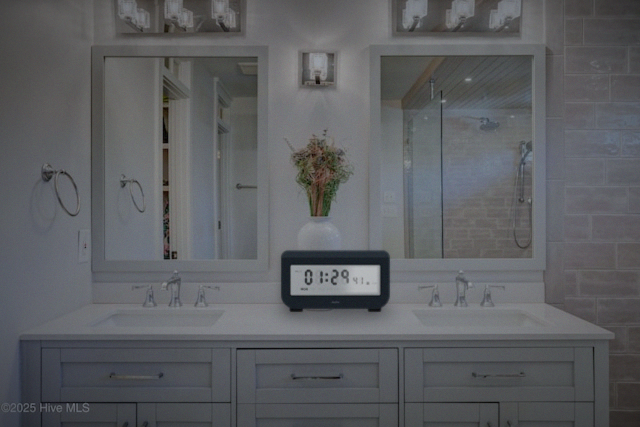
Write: 1:29
